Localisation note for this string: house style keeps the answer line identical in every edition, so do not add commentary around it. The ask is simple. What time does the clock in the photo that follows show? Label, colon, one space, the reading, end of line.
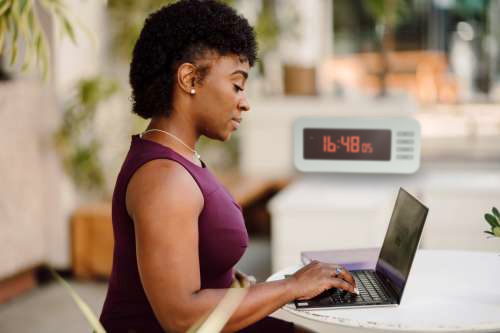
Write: 16:48
